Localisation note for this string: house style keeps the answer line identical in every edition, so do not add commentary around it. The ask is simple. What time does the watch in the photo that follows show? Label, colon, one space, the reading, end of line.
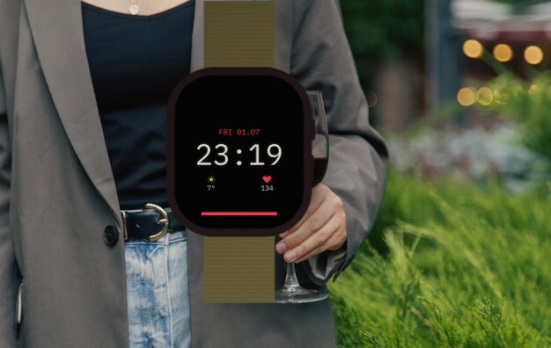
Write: 23:19
